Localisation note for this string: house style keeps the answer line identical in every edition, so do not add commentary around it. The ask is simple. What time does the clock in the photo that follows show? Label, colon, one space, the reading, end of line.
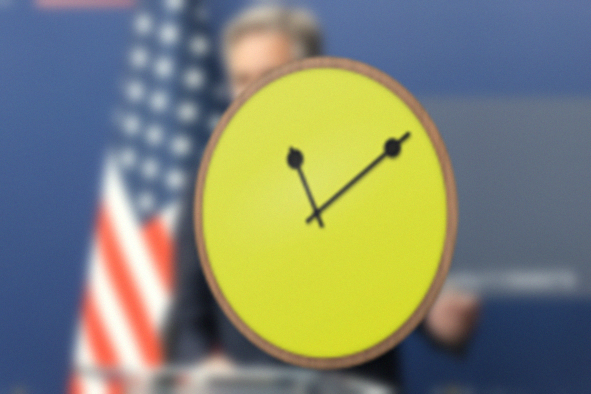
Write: 11:09
